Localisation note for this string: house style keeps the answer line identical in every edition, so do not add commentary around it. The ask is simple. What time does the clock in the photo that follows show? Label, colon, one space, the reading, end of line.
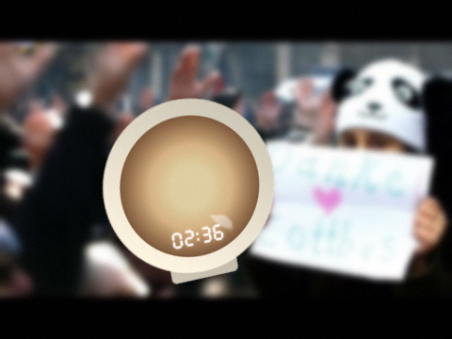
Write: 2:36
